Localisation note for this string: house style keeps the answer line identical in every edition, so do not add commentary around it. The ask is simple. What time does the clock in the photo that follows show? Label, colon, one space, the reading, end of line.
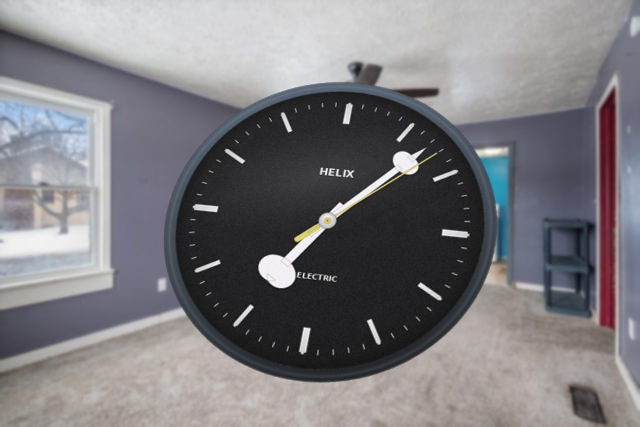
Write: 7:07:08
